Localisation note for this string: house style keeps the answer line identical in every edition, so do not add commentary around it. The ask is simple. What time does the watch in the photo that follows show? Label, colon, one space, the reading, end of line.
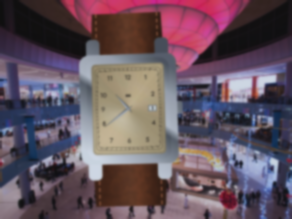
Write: 10:39
